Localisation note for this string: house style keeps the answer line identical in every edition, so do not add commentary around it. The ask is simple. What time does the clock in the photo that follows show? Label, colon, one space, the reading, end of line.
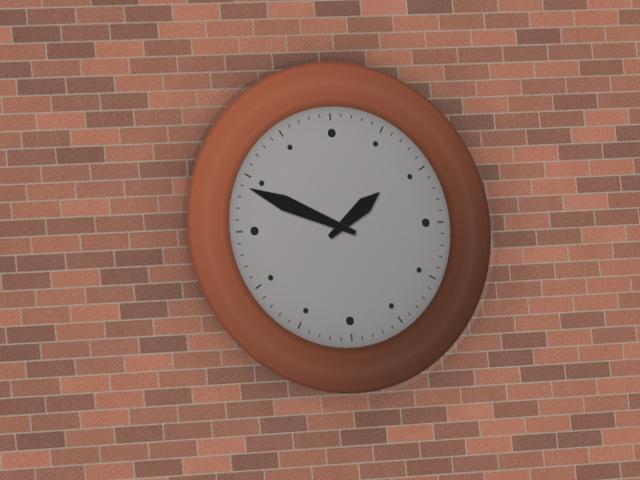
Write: 1:49
